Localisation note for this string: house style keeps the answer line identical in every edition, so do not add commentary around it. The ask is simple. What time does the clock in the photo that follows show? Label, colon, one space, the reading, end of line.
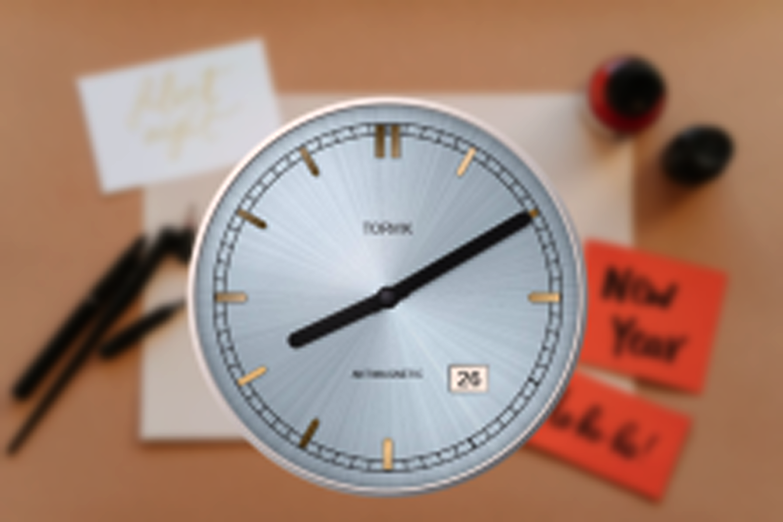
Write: 8:10
